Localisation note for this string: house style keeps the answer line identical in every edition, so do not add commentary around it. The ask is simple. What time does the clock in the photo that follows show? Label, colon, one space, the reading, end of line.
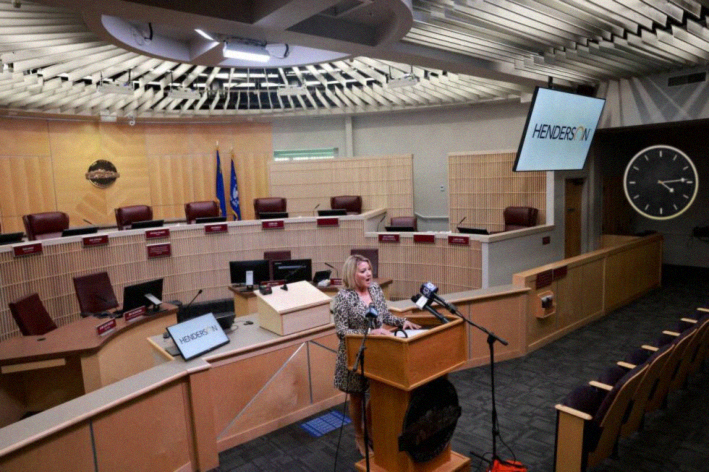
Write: 4:14
